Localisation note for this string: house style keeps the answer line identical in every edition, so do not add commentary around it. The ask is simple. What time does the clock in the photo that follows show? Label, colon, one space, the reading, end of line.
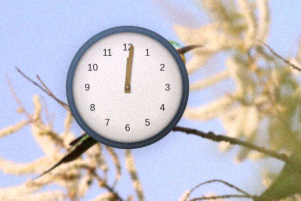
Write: 12:01
